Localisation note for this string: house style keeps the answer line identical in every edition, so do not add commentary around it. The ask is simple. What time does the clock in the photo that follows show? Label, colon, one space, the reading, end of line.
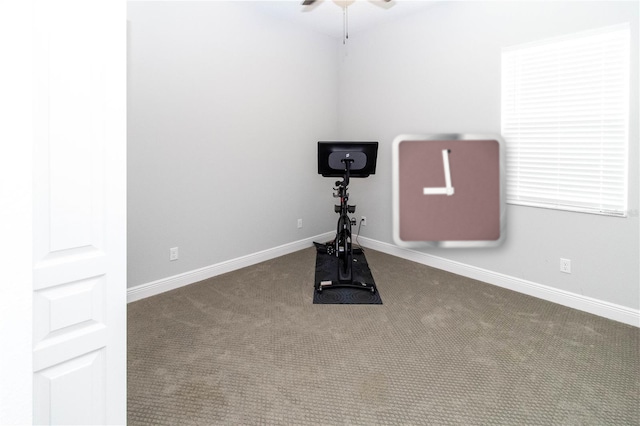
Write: 8:59
